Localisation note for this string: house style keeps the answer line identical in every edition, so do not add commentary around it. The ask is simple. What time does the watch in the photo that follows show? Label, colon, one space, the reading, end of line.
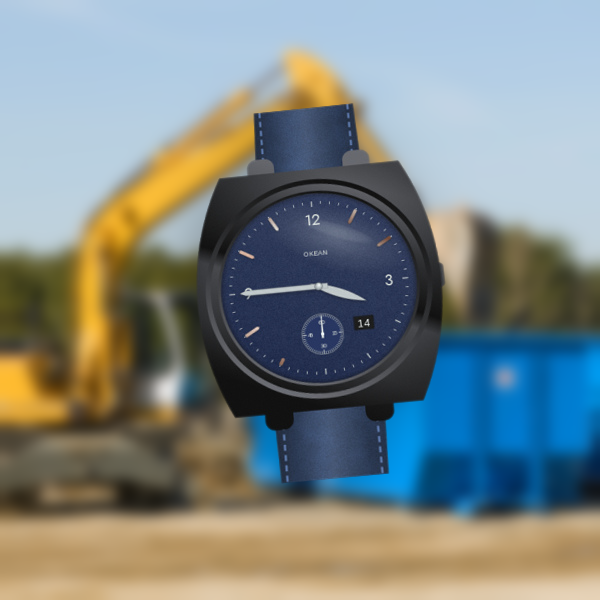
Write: 3:45
